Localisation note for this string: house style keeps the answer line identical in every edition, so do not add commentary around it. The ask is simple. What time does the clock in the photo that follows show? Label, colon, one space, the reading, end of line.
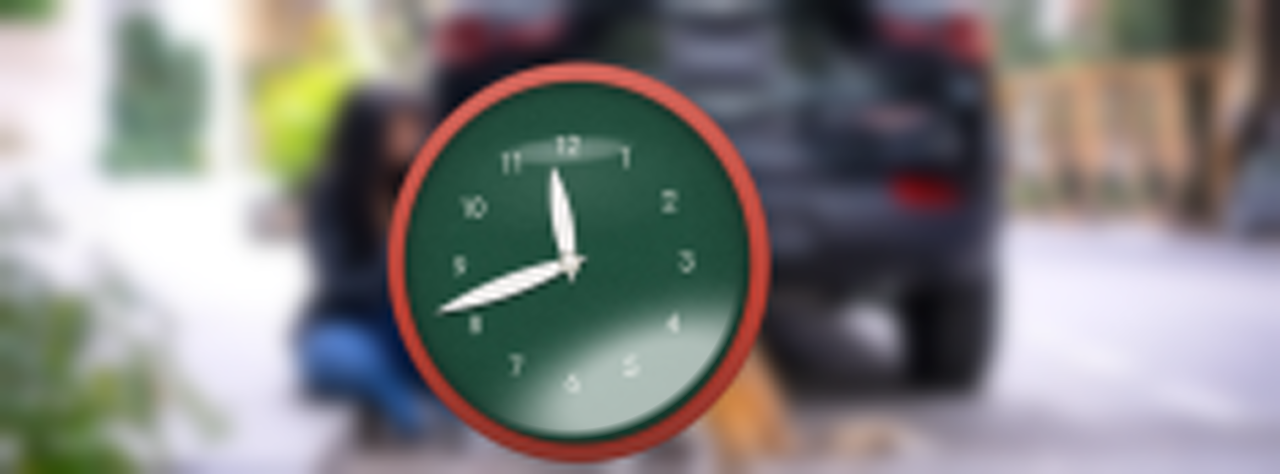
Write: 11:42
